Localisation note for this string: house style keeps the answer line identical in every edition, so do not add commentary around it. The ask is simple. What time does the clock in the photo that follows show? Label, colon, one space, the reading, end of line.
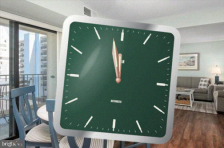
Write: 11:58
